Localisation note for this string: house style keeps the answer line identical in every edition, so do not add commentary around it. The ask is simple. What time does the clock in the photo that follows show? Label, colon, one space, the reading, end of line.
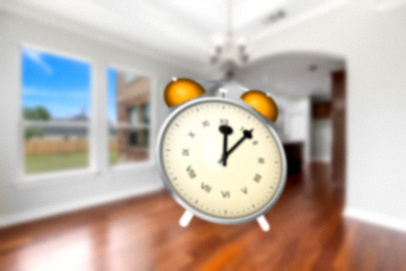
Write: 12:07
